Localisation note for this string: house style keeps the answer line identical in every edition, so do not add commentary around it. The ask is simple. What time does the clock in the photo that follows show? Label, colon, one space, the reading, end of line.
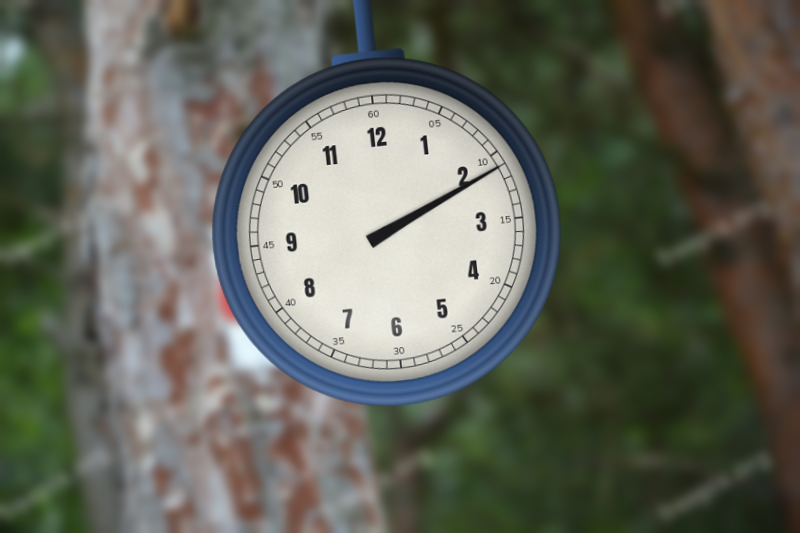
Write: 2:11
